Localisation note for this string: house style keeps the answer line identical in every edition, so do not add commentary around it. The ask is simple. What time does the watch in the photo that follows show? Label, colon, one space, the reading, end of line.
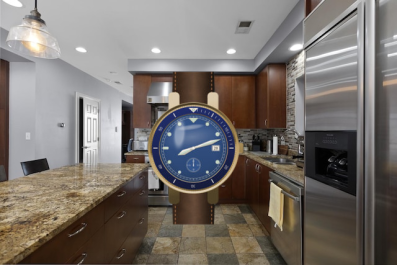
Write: 8:12
